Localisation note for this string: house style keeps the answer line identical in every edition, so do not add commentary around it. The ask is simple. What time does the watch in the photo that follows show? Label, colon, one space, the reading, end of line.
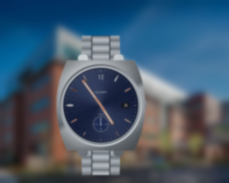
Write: 4:54
